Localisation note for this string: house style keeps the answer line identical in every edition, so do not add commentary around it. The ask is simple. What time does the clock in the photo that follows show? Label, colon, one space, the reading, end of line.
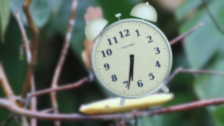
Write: 6:34
